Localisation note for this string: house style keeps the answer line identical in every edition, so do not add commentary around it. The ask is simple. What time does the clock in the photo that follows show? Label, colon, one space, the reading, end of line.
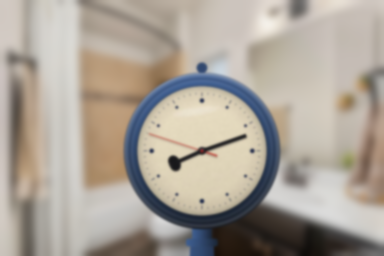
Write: 8:11:48
